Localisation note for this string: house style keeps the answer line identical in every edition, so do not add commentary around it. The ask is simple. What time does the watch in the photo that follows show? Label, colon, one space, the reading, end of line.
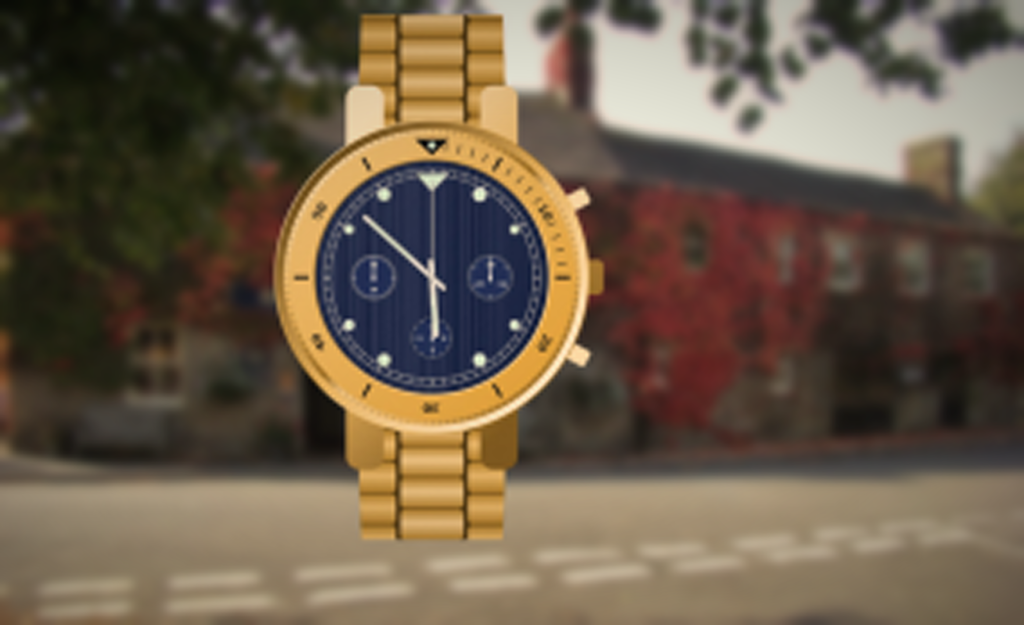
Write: 5:52
